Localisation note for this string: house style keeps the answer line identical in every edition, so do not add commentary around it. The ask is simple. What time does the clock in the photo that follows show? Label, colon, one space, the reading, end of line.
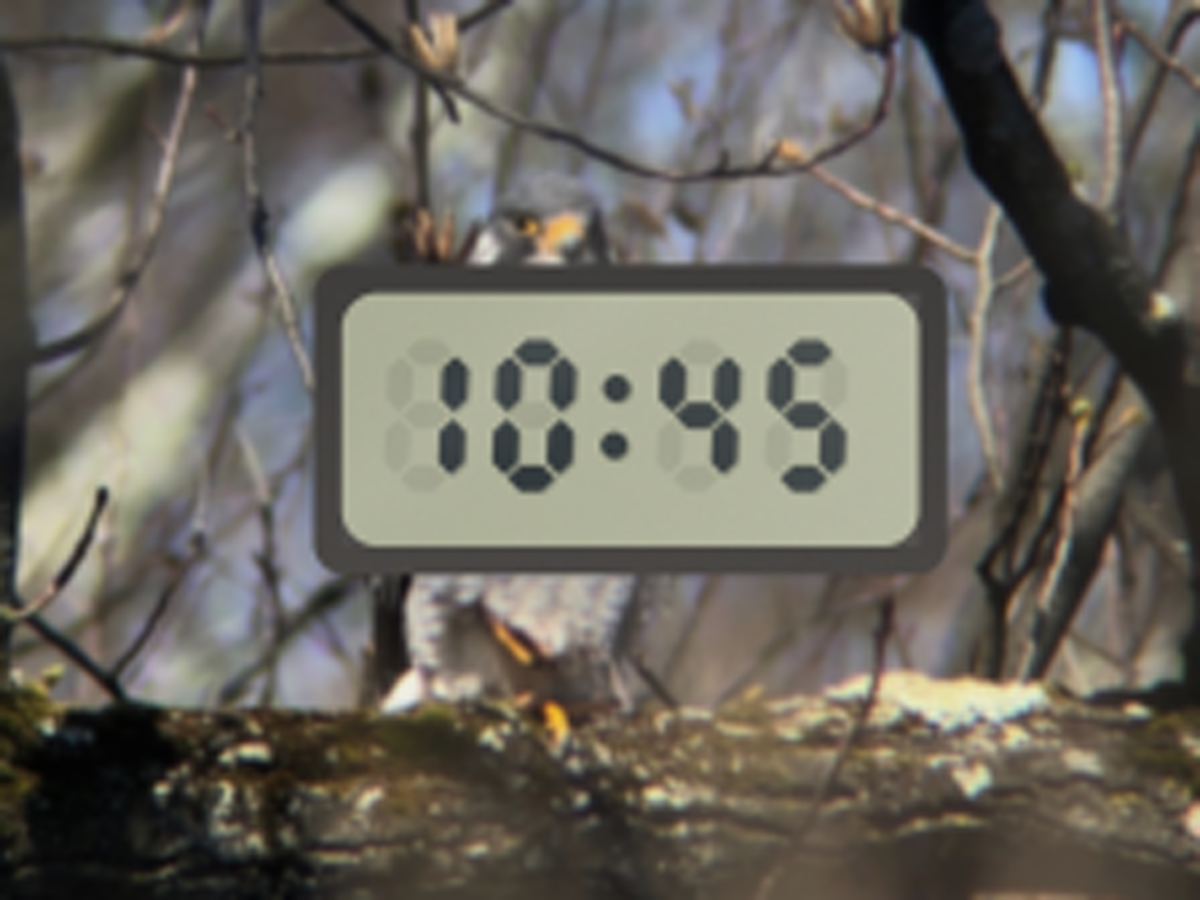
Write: 10:45
